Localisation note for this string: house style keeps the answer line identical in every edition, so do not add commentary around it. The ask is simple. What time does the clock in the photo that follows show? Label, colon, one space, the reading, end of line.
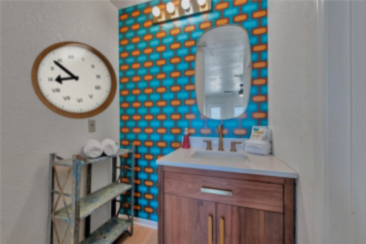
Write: 8:53
